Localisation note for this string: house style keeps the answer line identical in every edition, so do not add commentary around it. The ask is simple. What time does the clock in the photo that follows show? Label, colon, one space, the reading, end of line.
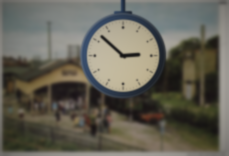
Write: 2:52
